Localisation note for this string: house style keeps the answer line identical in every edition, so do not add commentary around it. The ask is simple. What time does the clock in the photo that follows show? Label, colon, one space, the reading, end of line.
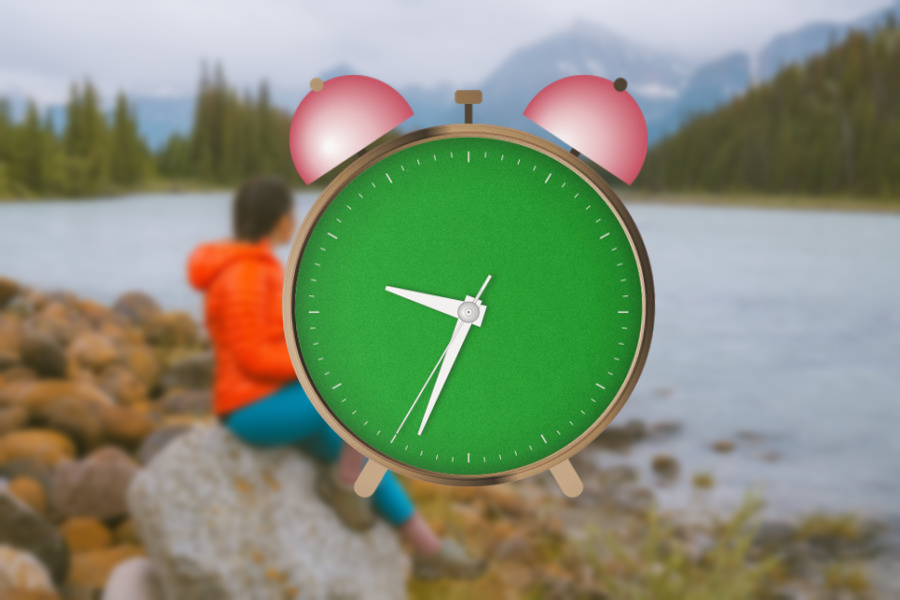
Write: 9:33:35
